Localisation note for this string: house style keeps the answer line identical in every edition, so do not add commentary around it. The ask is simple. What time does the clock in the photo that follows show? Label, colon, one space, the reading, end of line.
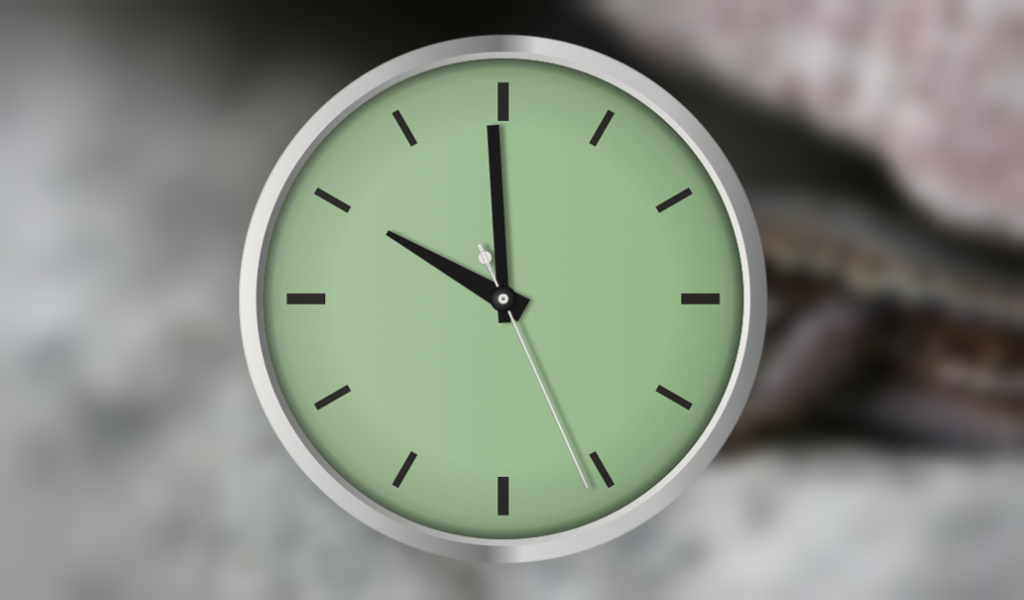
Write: 9:59:26
